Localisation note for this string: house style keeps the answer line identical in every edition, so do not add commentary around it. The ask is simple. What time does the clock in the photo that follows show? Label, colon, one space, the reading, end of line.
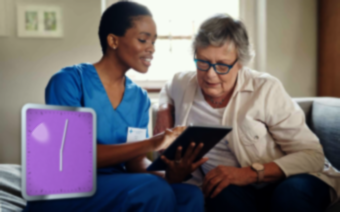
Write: 6:02
